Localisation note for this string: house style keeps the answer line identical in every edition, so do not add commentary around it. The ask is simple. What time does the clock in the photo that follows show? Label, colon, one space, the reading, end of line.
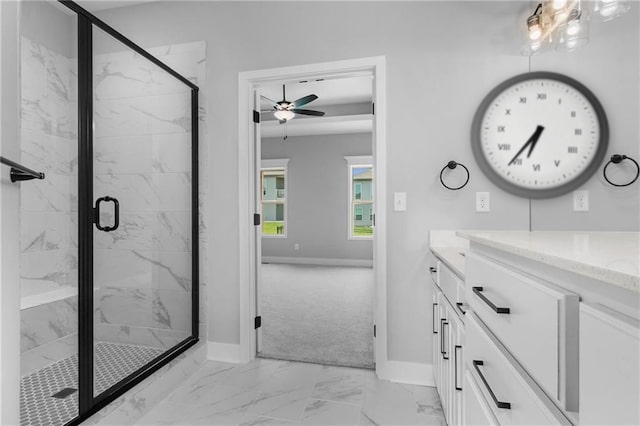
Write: 6:36
